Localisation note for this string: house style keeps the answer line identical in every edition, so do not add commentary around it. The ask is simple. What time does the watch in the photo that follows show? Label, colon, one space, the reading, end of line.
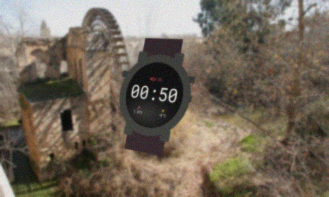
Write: 0:50
